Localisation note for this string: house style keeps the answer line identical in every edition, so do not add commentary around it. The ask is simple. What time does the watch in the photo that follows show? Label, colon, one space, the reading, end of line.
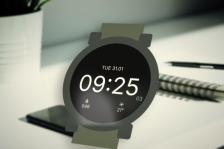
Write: 9:25
